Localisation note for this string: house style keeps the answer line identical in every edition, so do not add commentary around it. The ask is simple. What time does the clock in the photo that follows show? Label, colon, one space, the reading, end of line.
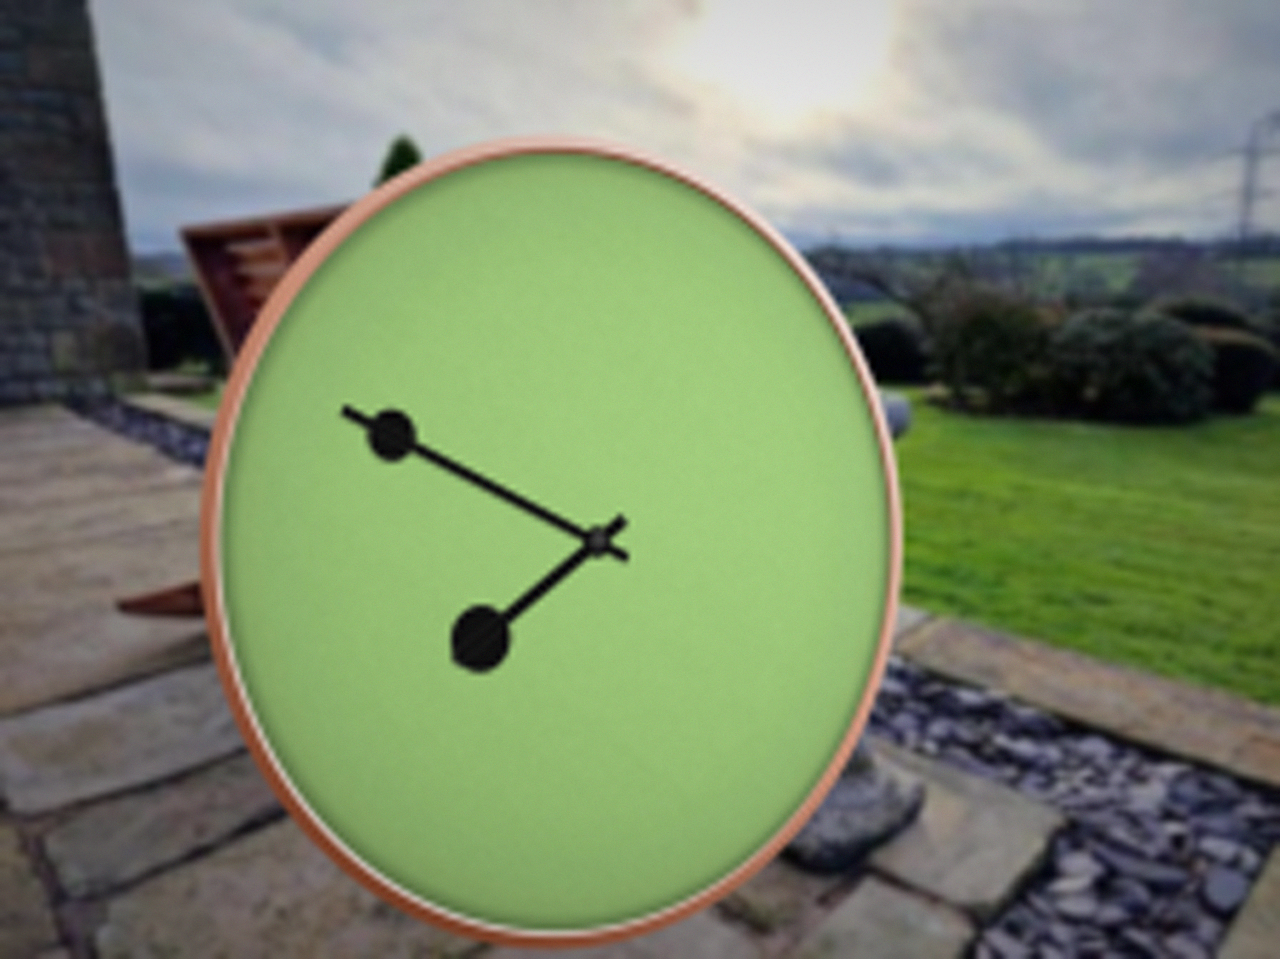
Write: 7:49
